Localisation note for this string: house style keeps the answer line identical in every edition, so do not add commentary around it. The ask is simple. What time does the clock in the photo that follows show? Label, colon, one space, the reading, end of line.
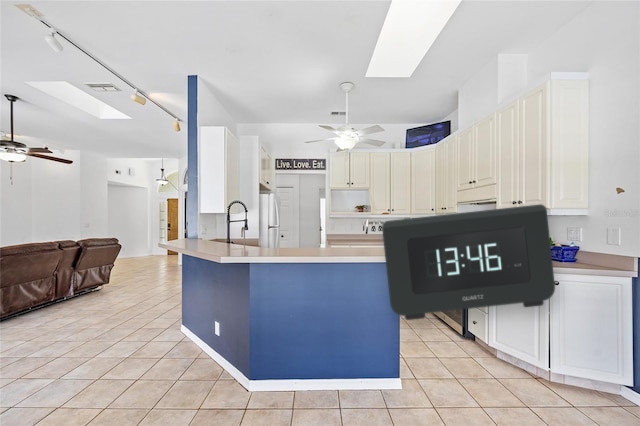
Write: 13:46
